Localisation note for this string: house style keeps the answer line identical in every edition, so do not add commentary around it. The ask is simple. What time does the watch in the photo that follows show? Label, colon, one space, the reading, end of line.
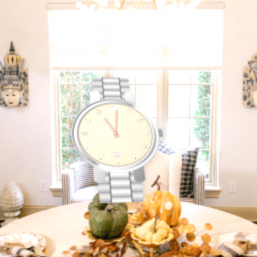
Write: 11:01
